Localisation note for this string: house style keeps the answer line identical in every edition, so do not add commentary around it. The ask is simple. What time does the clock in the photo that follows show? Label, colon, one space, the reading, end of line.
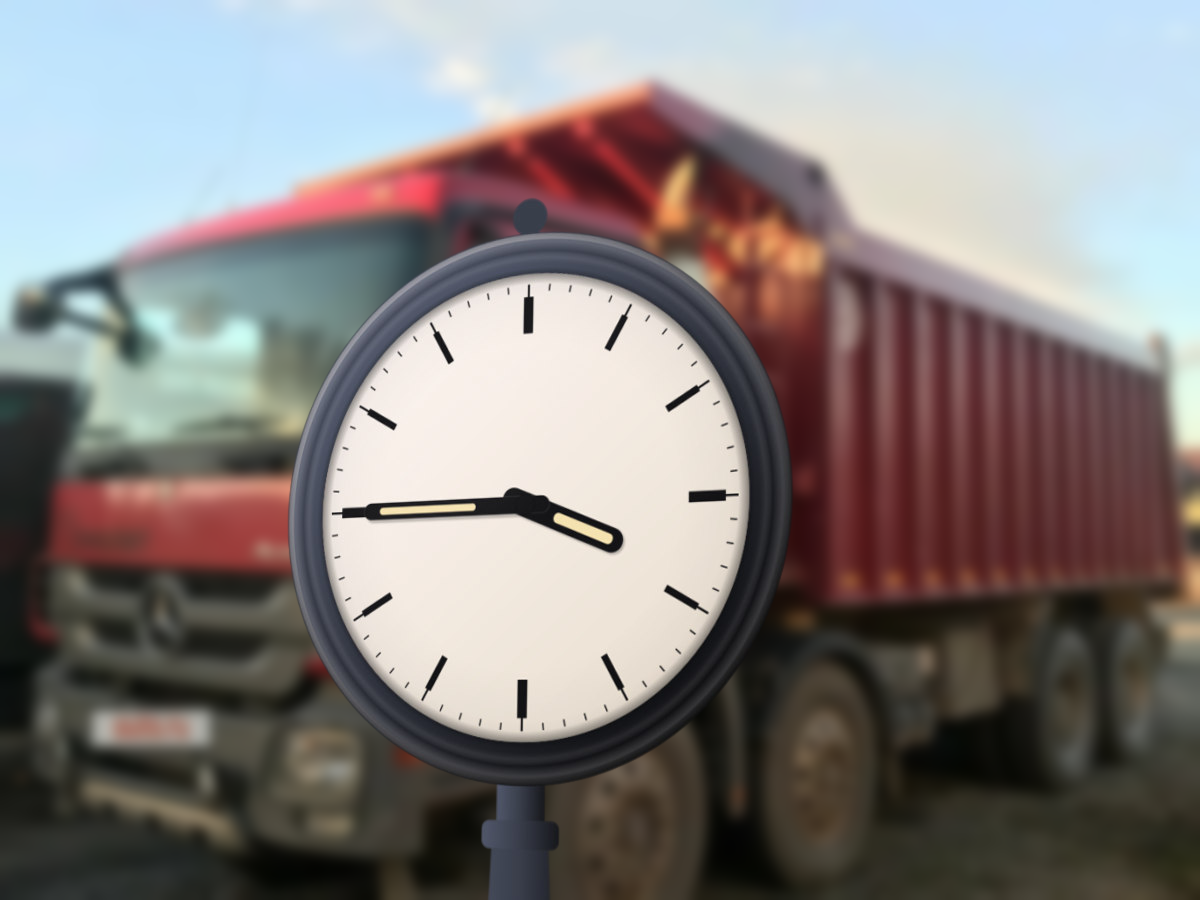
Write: 3:45
